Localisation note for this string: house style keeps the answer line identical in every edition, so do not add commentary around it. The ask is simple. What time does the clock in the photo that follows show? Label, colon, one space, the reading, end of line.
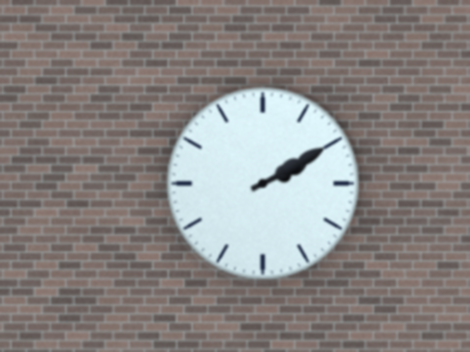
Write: 2:10
